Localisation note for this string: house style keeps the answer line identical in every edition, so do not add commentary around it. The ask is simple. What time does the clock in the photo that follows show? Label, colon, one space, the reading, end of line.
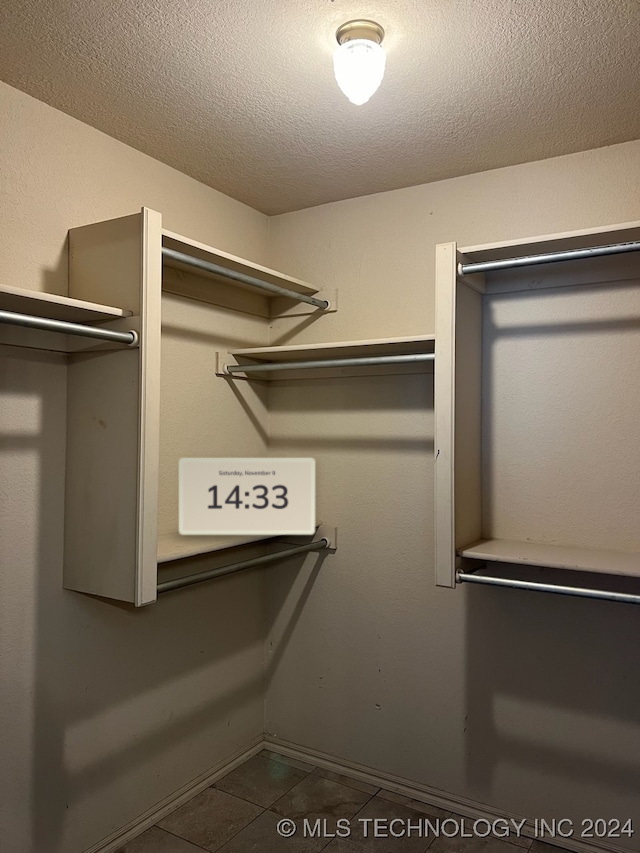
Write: 14:33
